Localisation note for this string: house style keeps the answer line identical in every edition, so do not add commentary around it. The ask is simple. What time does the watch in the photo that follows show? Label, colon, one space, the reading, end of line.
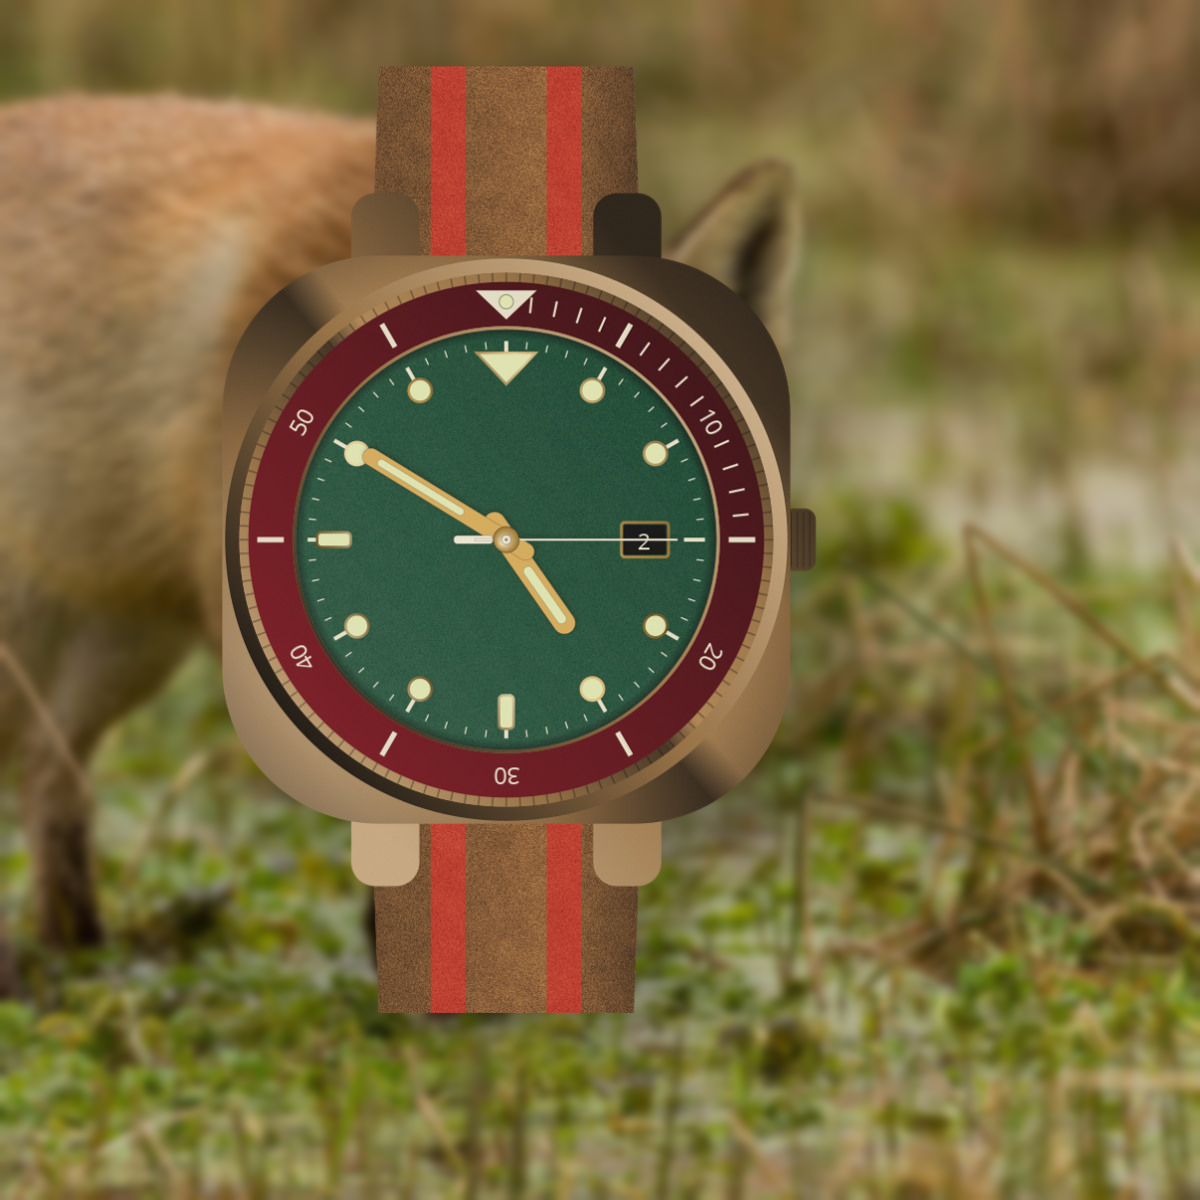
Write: 4:50:15
